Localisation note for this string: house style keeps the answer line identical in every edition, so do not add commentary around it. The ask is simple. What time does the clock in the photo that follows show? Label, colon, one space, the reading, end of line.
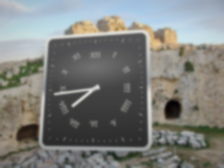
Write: 7:44
